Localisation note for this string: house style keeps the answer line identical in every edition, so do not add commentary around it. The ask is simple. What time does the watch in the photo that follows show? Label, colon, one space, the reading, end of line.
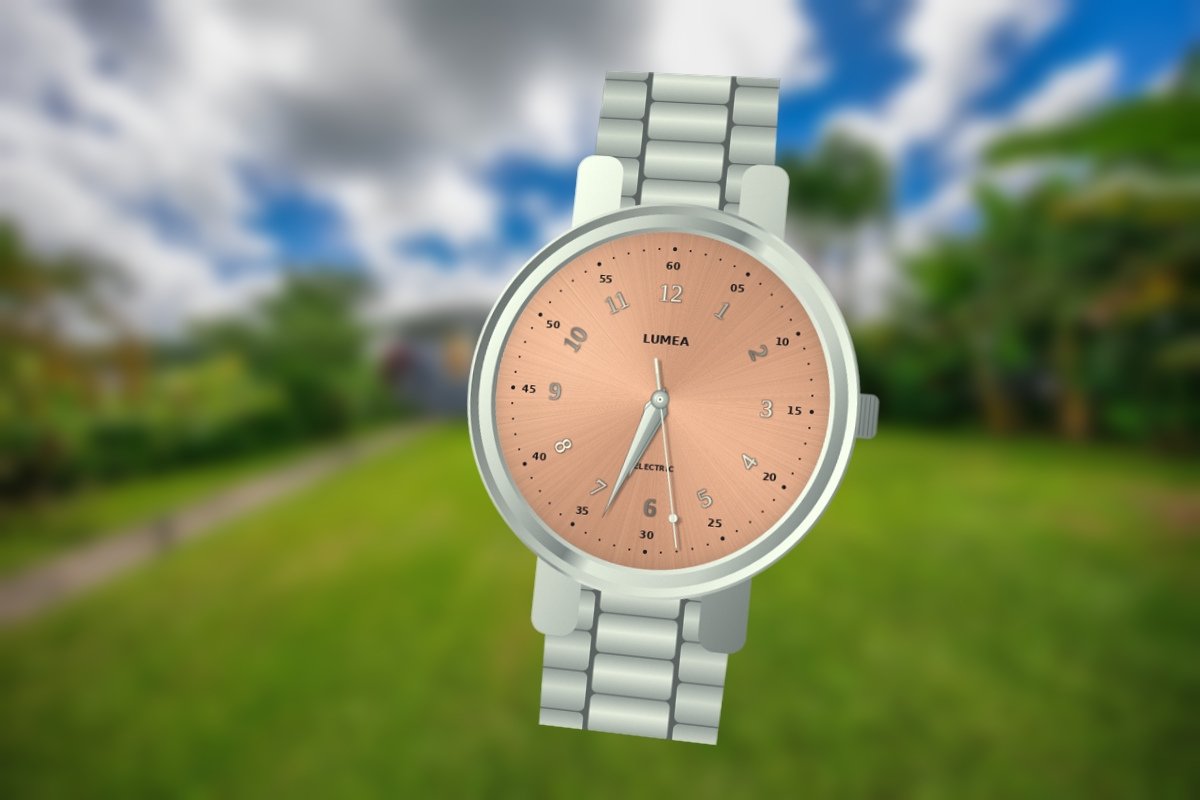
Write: 6:33:28
